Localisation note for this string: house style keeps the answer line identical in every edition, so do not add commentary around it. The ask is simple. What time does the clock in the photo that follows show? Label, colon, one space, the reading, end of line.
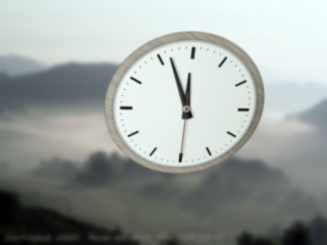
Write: 11:56:30
